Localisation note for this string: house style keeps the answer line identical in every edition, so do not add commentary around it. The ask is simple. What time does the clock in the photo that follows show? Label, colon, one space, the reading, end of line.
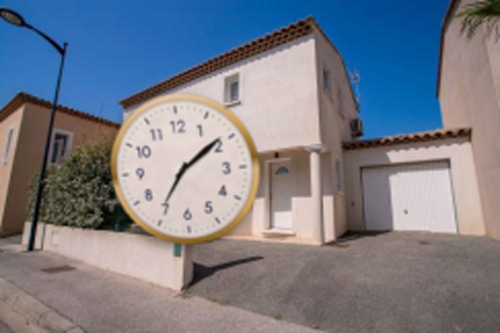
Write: 7:09
